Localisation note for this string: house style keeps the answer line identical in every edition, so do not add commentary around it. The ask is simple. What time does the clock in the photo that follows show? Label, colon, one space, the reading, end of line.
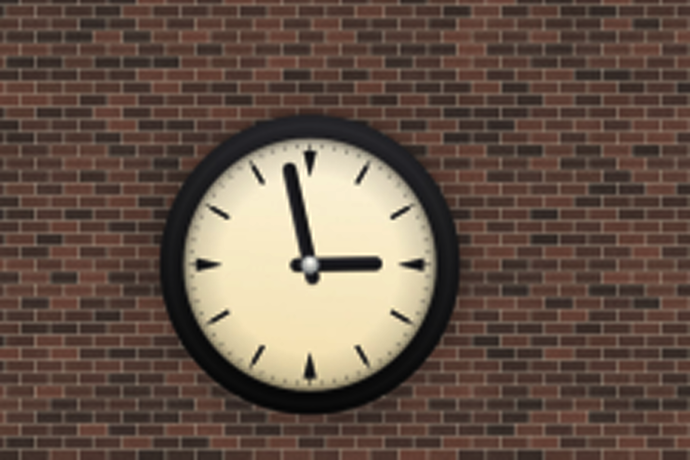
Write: 2:58
